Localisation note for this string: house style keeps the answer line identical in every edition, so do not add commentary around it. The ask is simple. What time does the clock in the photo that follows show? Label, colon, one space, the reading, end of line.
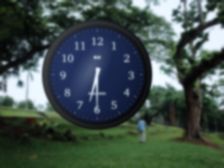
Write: 6:30
